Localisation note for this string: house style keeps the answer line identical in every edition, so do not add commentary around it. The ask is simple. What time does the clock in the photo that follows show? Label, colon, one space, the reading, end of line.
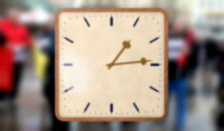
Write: 1:14
